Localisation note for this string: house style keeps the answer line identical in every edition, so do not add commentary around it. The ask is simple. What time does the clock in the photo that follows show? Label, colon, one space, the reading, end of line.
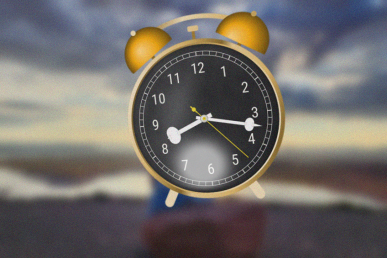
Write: 8:17:23
